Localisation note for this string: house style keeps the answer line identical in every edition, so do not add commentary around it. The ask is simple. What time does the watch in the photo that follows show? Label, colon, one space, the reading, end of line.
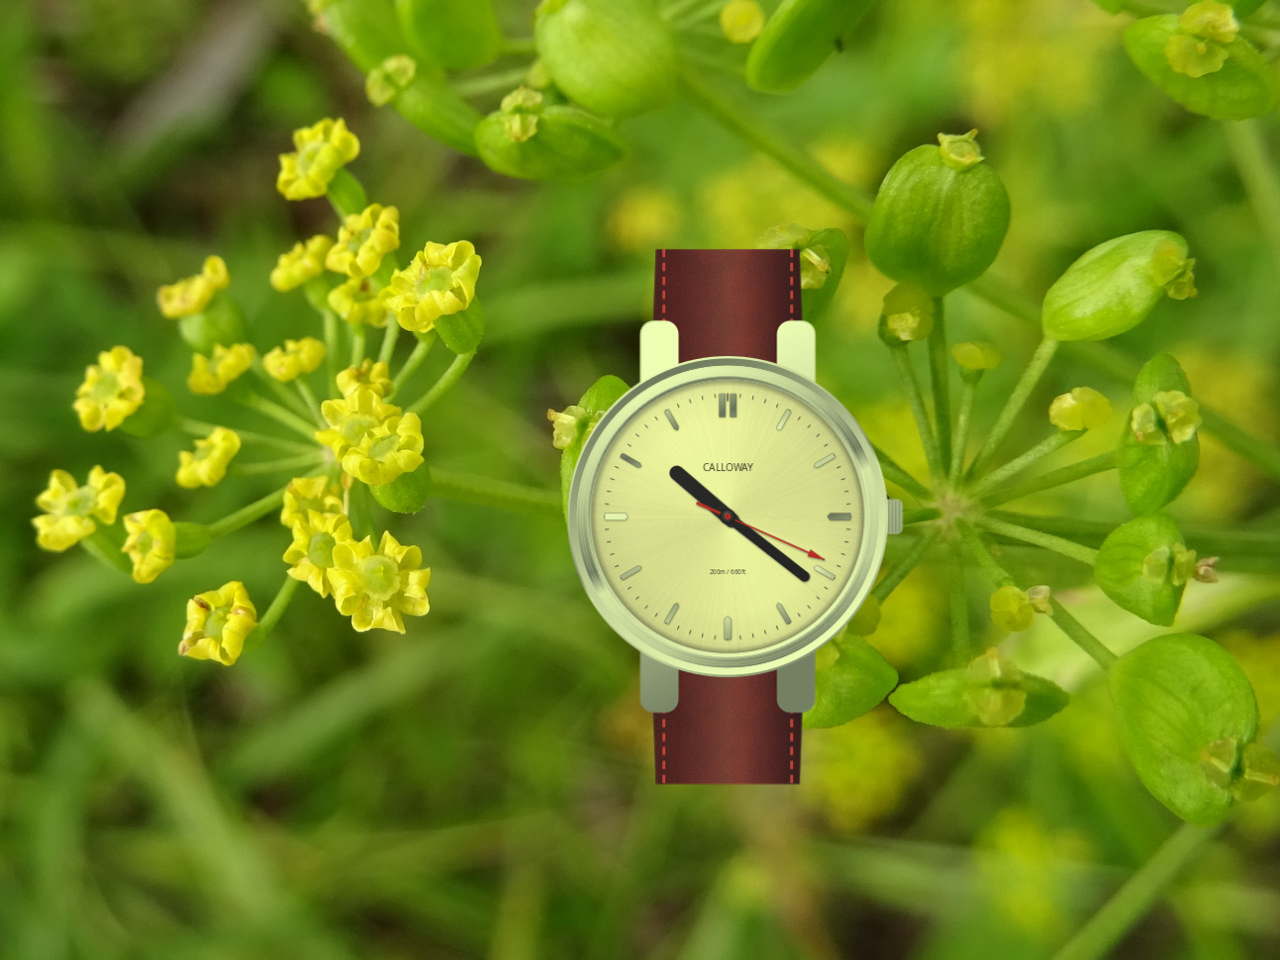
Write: 10:21:19
